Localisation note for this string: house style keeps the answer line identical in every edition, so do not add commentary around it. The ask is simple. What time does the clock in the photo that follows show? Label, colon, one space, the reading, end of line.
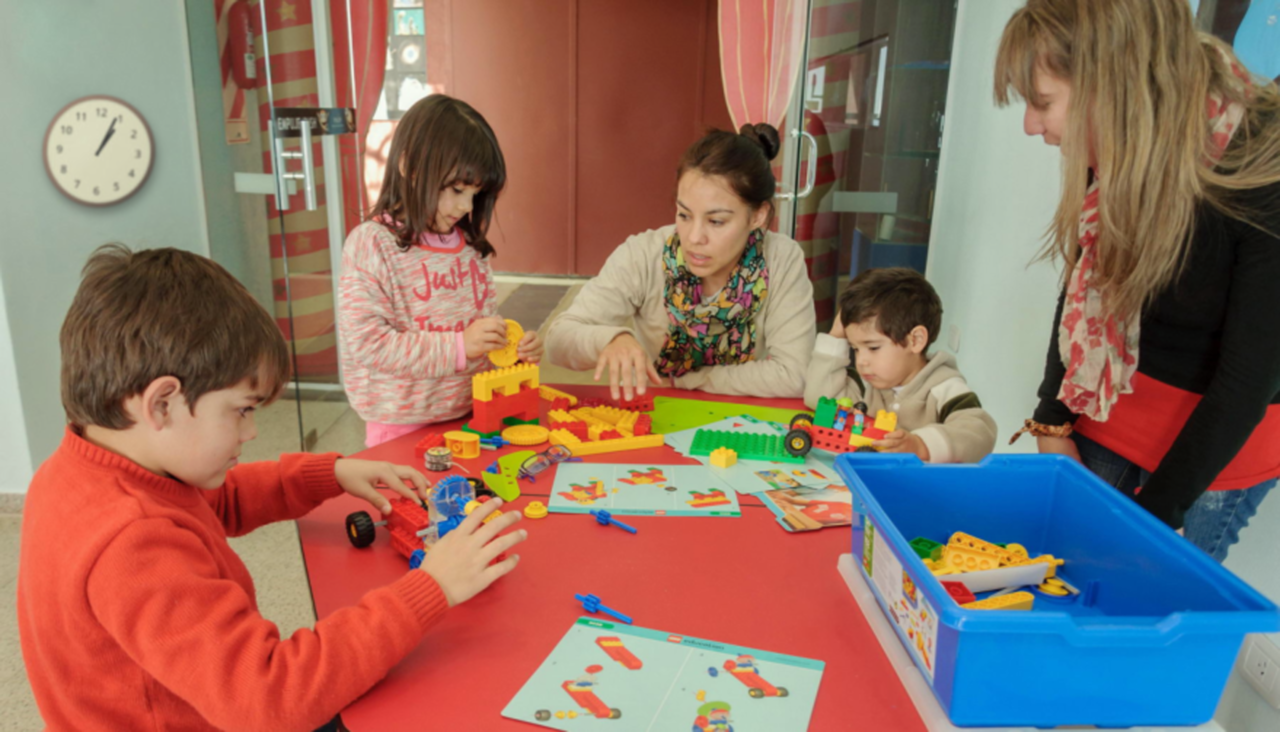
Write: 1:04
